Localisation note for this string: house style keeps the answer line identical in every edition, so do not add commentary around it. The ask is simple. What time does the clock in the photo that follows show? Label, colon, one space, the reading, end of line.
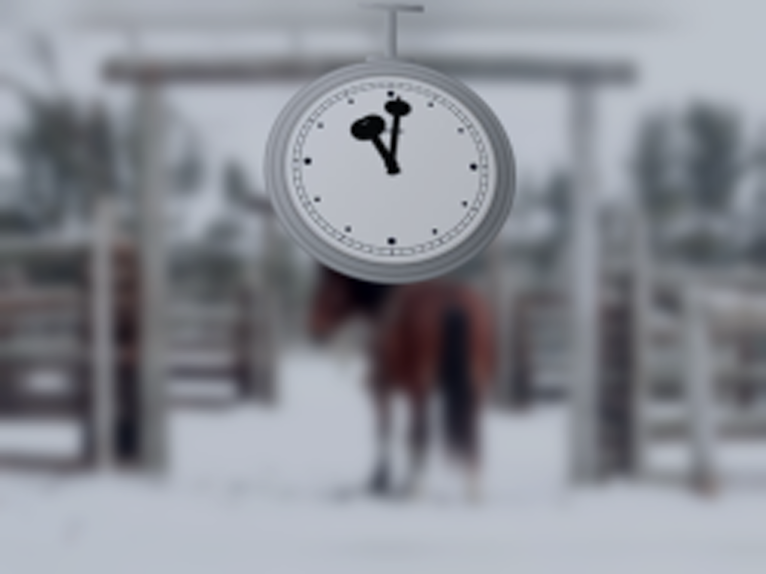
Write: 11:01
